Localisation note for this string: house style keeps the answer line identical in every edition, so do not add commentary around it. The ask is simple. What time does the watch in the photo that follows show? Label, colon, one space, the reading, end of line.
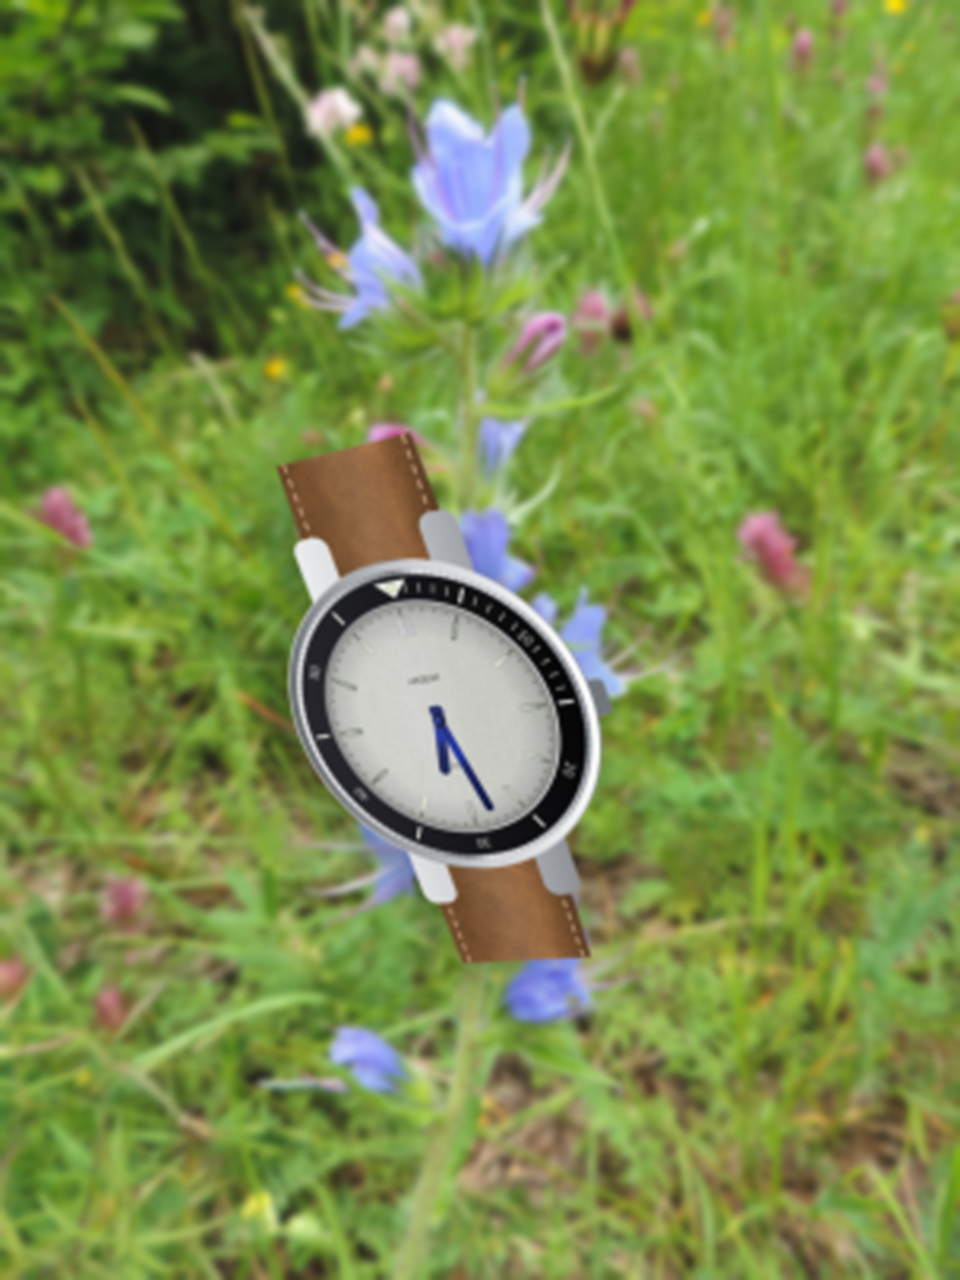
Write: 6:28
